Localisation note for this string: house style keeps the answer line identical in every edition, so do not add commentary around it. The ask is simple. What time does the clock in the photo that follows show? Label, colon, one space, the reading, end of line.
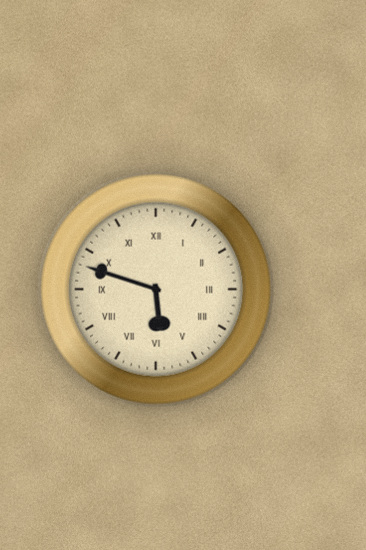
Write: 5:48
